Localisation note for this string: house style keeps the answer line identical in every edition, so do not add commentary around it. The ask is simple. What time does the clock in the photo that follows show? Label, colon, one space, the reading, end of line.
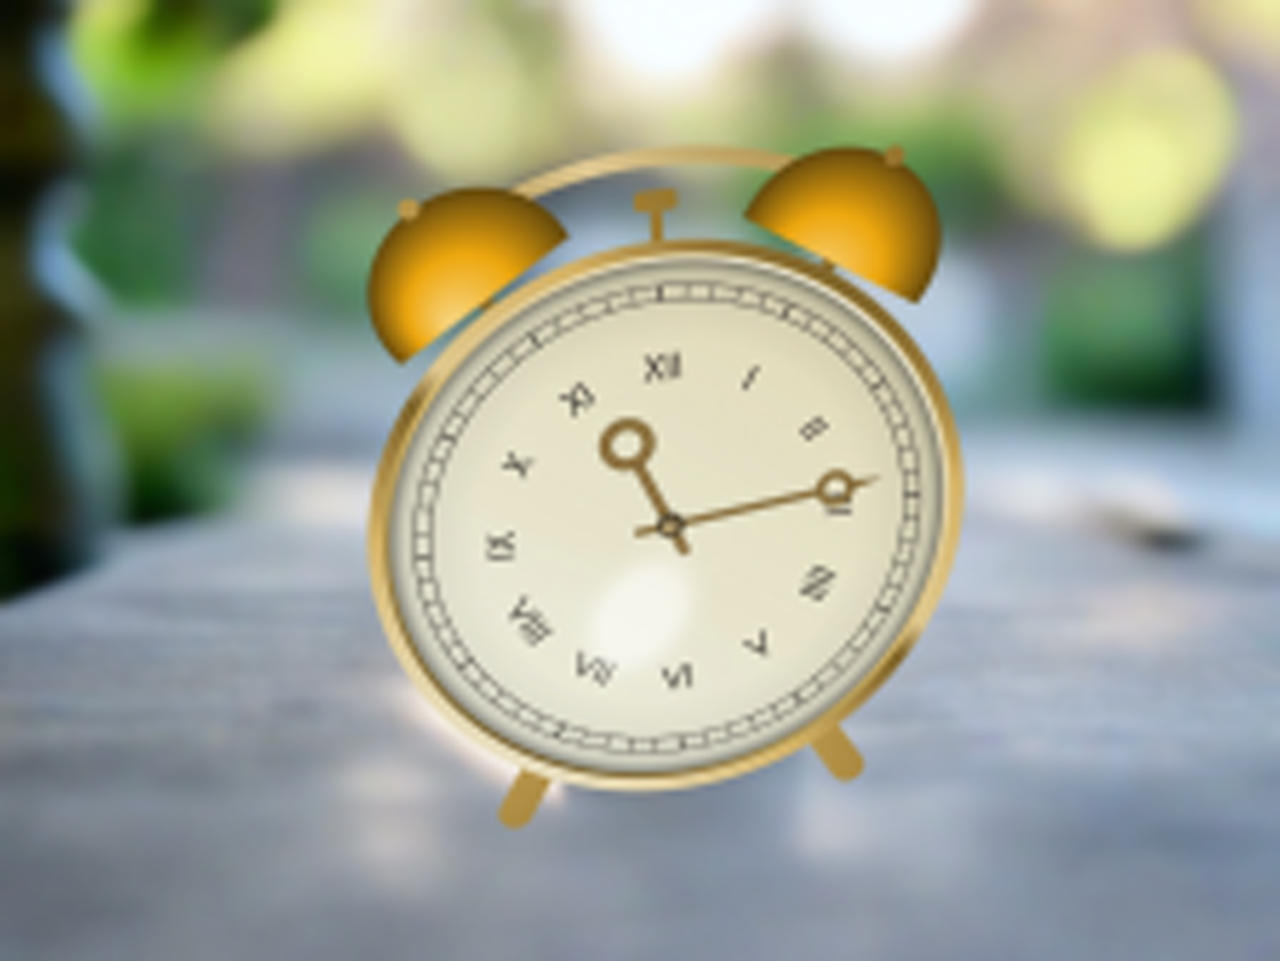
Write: 11:14
